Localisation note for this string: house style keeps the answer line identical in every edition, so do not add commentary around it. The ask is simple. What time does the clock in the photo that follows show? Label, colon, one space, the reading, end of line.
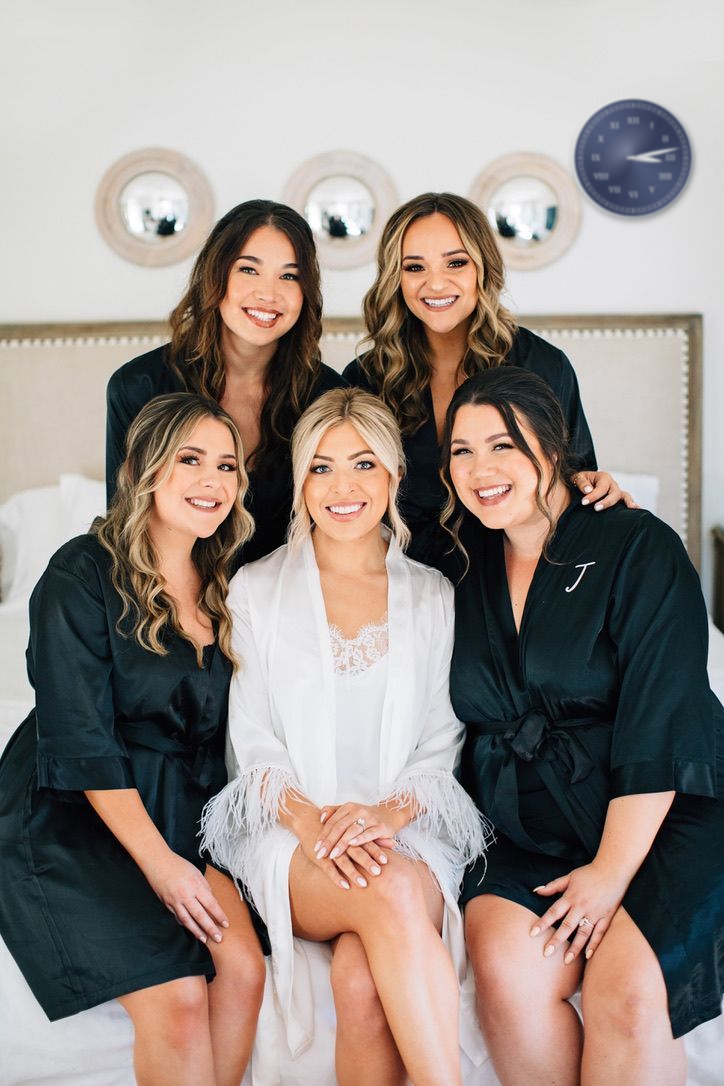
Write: 3:13
